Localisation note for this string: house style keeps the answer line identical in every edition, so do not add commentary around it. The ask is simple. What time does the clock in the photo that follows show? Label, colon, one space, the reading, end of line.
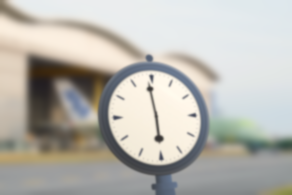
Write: 5:59
